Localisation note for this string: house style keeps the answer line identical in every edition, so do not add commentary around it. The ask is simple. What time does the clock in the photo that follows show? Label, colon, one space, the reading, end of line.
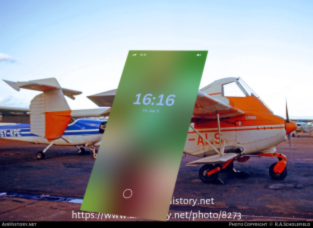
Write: 16:16
